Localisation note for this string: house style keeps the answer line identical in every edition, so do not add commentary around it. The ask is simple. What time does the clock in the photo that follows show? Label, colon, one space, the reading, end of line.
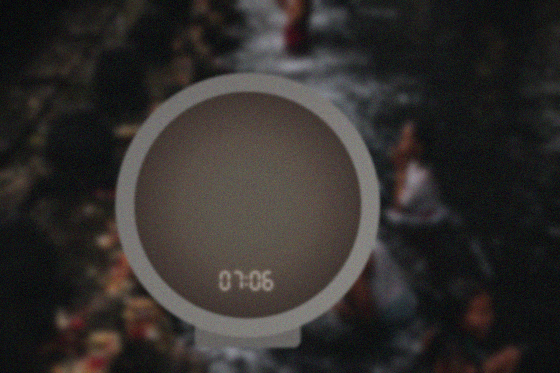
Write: 7:06
